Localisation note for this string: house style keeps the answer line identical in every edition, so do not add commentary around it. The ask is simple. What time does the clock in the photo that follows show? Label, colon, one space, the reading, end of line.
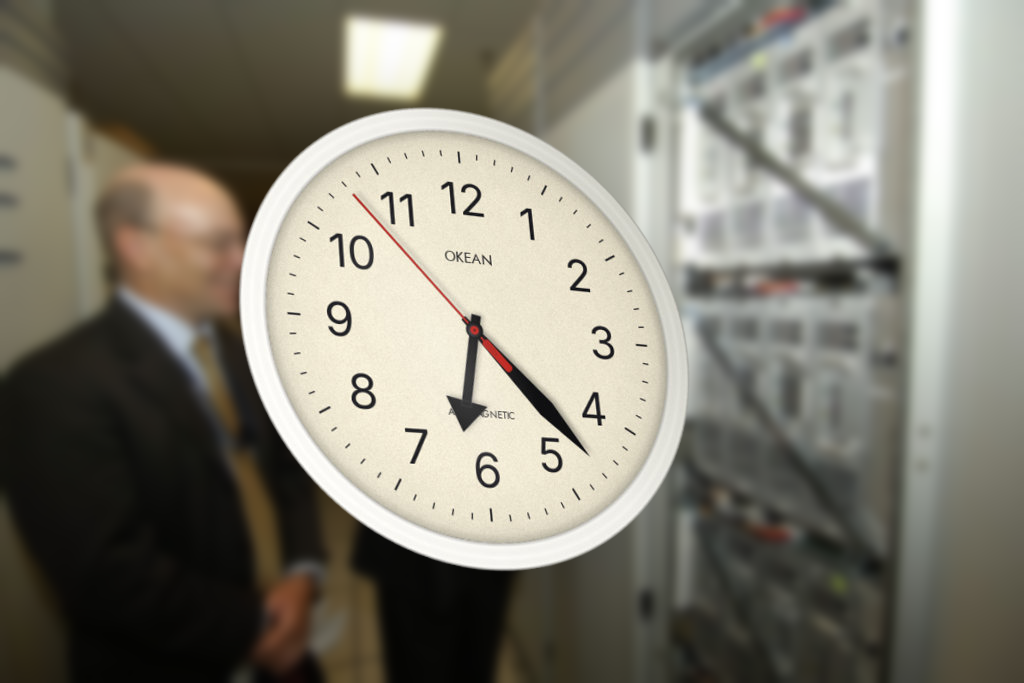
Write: 6:22:53
